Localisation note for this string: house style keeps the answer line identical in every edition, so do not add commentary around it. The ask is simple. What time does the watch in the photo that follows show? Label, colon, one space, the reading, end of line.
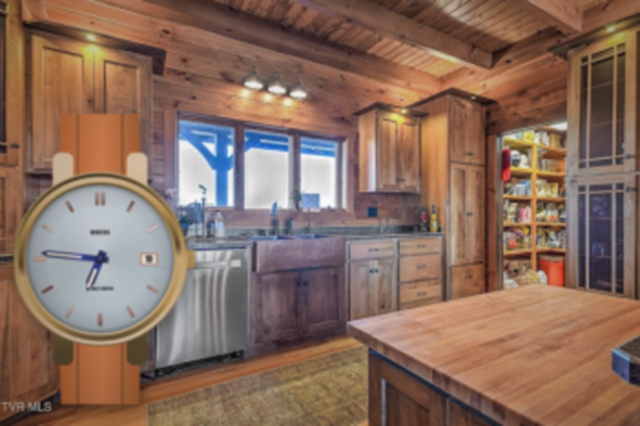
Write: 6:46
